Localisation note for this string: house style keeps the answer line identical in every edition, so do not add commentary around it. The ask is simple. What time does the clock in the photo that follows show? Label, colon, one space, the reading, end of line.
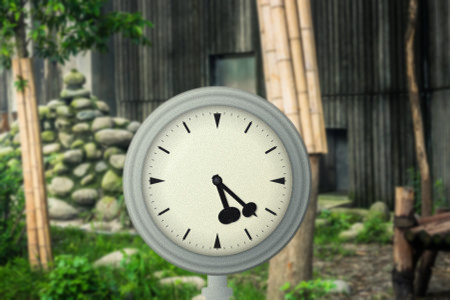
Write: 5:22
